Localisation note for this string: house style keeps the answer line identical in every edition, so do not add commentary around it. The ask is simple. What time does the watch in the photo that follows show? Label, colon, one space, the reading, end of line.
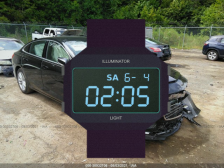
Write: 2:05
